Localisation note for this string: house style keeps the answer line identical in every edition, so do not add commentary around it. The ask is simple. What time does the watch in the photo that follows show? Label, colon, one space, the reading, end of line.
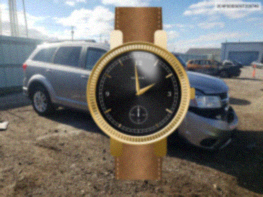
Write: 1:59
